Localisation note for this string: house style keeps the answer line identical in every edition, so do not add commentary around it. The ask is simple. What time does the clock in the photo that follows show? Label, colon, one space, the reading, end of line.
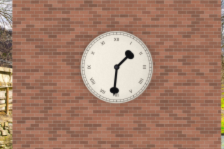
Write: 1:31
